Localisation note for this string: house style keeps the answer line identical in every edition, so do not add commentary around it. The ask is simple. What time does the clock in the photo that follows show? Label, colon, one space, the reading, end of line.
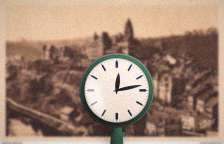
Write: 12:13
